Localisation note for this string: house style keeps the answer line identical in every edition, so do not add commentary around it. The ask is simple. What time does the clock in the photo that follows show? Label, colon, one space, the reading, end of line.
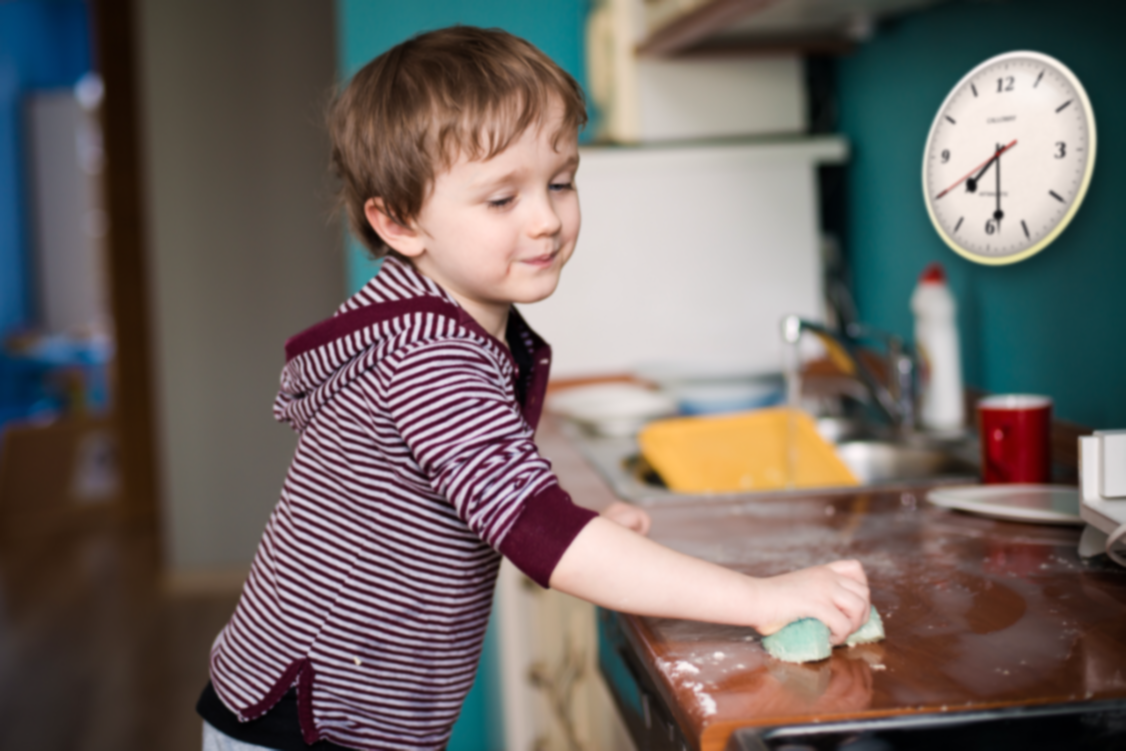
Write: 7:28:40
